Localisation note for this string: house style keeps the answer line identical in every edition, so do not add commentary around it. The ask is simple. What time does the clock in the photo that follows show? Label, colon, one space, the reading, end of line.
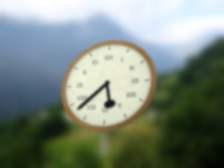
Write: 5:38
